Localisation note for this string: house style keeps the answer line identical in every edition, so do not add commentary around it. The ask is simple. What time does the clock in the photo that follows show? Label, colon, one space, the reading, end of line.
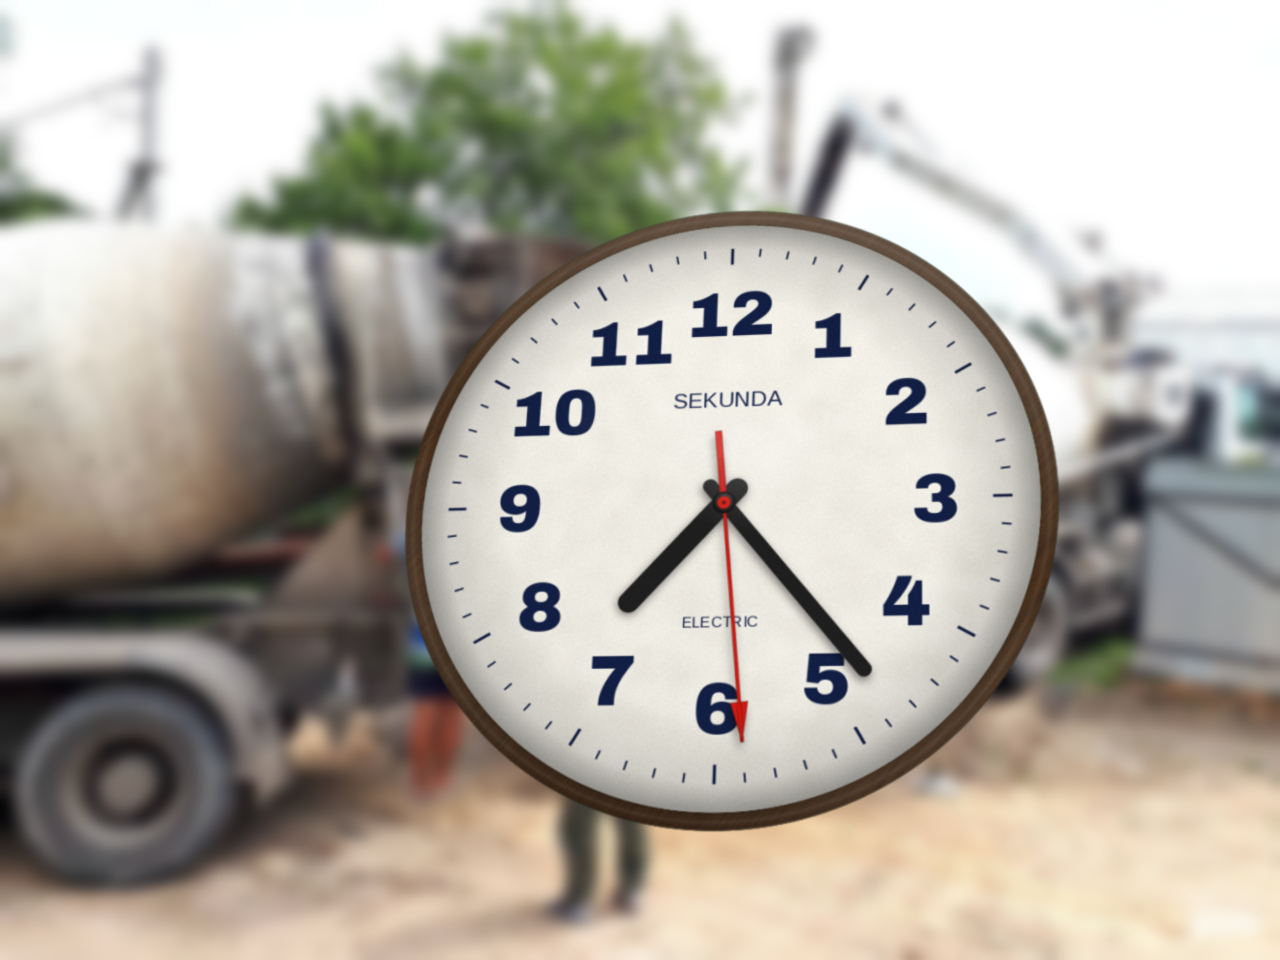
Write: 7:23:29
